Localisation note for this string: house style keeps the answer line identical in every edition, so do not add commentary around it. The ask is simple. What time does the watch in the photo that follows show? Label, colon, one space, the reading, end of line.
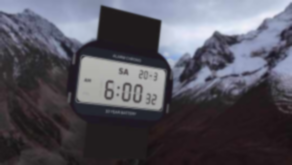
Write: 6:00:32
